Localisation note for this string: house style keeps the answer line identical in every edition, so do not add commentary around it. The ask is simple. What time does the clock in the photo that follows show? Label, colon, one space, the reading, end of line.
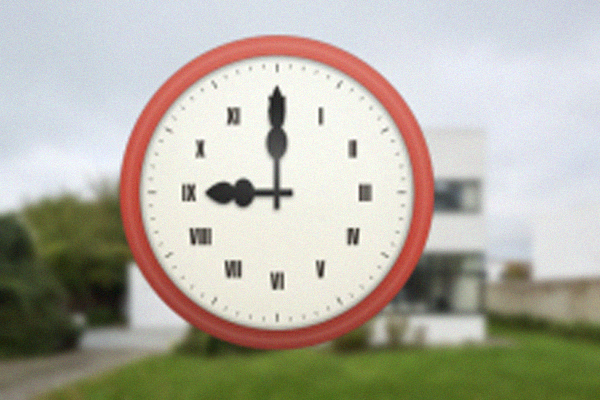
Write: 9:00
